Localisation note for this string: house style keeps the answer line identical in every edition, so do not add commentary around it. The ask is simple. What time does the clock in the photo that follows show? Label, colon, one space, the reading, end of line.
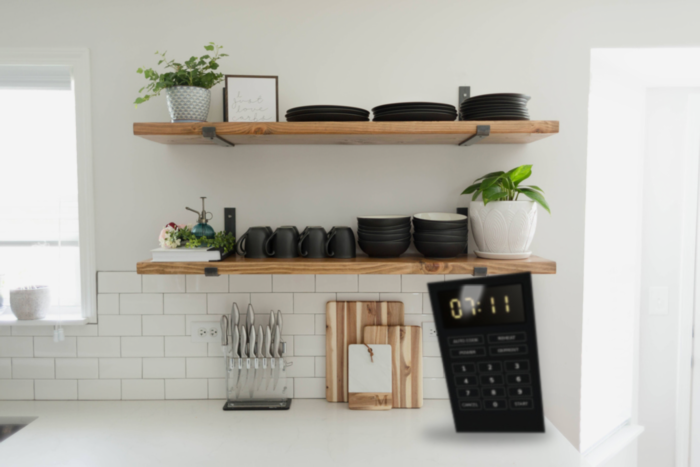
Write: 7:11
